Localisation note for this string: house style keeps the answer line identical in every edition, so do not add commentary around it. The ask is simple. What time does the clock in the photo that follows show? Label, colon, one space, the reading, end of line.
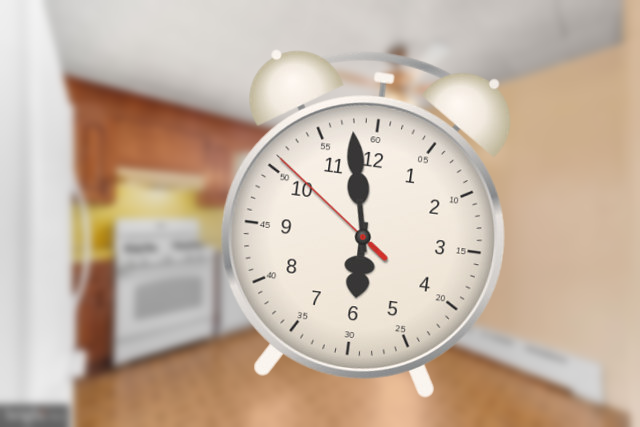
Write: 5:57:51
